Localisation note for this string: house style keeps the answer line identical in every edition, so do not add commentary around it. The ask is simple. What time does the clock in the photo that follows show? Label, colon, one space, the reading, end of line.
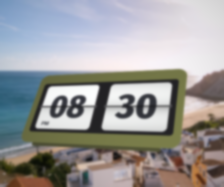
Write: 8:30
